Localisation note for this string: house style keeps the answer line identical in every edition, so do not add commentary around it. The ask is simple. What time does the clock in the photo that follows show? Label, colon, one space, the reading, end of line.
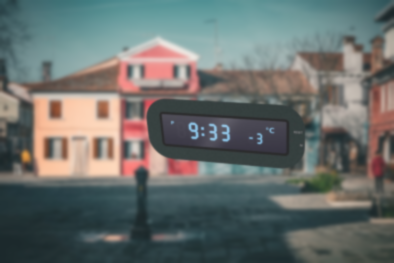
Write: 9:33
